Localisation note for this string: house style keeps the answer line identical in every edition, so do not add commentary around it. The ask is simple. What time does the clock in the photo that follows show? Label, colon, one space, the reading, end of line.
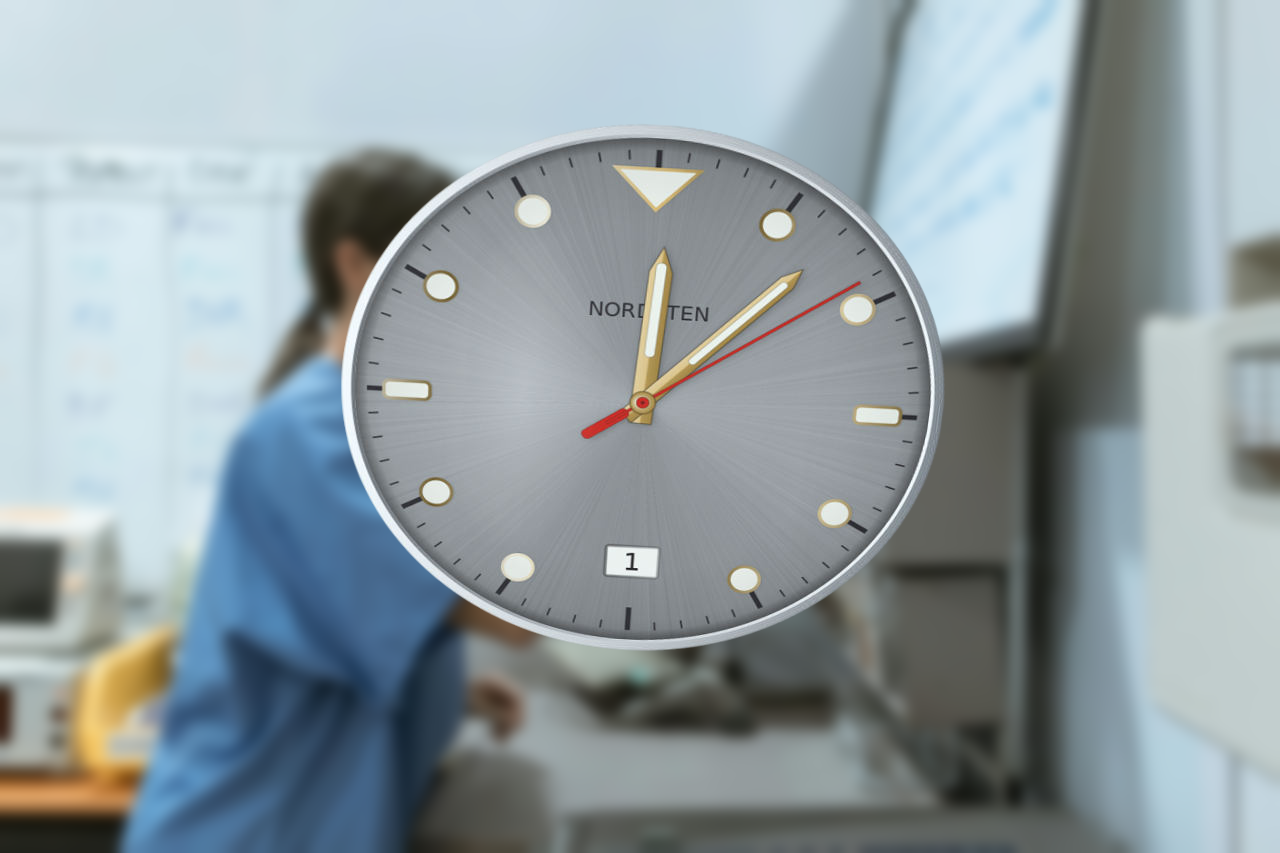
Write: 12:07:09
